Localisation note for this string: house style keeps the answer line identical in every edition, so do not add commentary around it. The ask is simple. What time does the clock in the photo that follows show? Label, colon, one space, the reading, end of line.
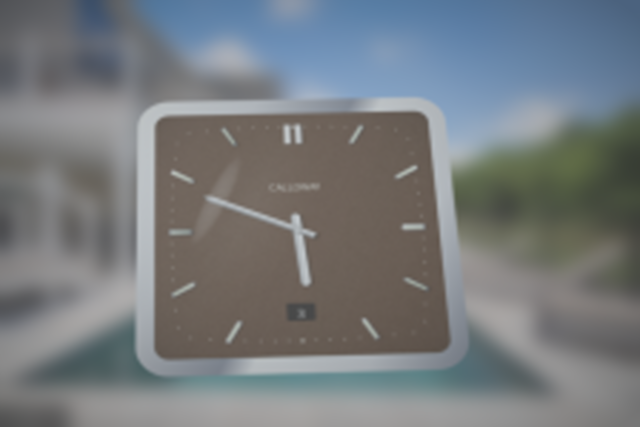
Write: 5:49
